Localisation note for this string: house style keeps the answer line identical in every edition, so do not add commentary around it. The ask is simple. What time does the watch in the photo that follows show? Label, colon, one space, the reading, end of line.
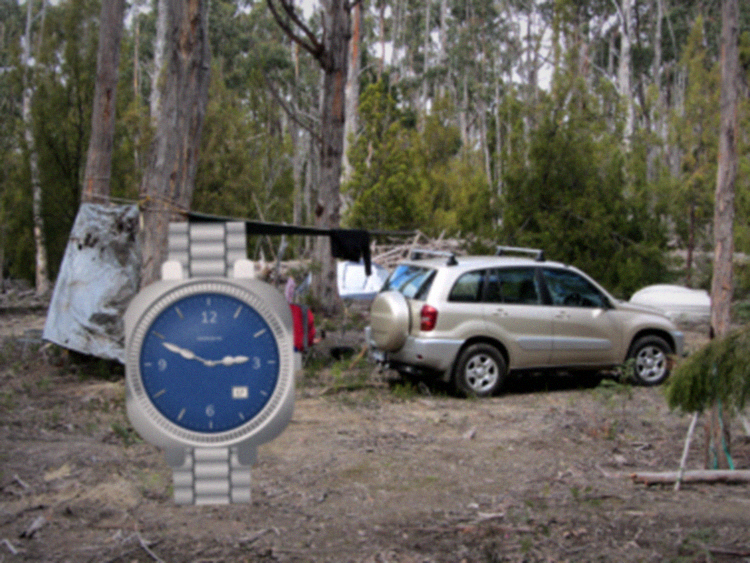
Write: 2:49
